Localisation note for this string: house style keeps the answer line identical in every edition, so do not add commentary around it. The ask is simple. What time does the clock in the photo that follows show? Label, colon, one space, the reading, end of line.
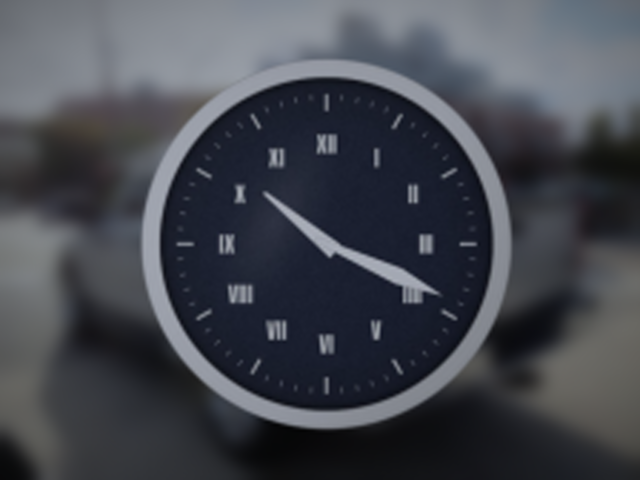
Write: 10:19
